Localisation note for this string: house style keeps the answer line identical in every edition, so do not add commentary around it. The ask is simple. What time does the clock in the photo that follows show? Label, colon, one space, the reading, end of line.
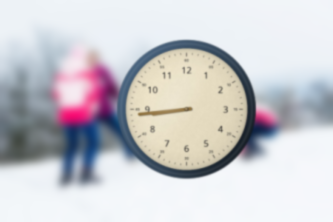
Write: 8:44
